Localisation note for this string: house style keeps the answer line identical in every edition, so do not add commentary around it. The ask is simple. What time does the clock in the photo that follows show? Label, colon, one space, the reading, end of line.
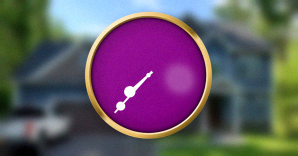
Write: 7:37
